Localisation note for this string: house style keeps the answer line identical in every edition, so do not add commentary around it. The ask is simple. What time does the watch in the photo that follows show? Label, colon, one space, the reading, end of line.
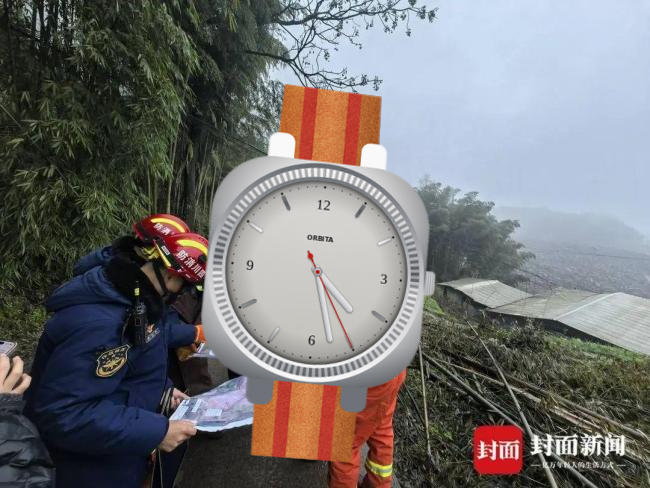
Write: 4:27:25
